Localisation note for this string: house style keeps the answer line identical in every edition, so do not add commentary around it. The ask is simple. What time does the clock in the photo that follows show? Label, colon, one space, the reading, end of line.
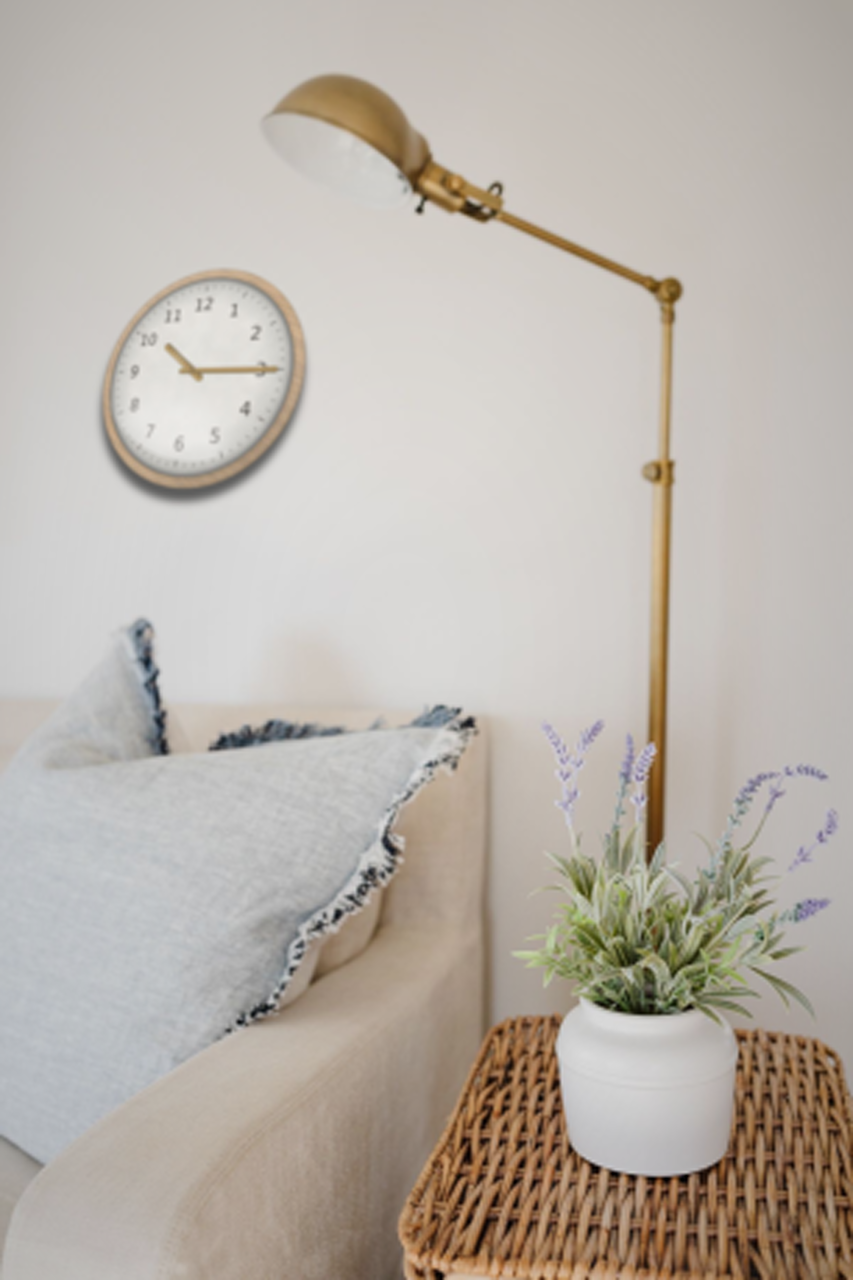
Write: 10:15
